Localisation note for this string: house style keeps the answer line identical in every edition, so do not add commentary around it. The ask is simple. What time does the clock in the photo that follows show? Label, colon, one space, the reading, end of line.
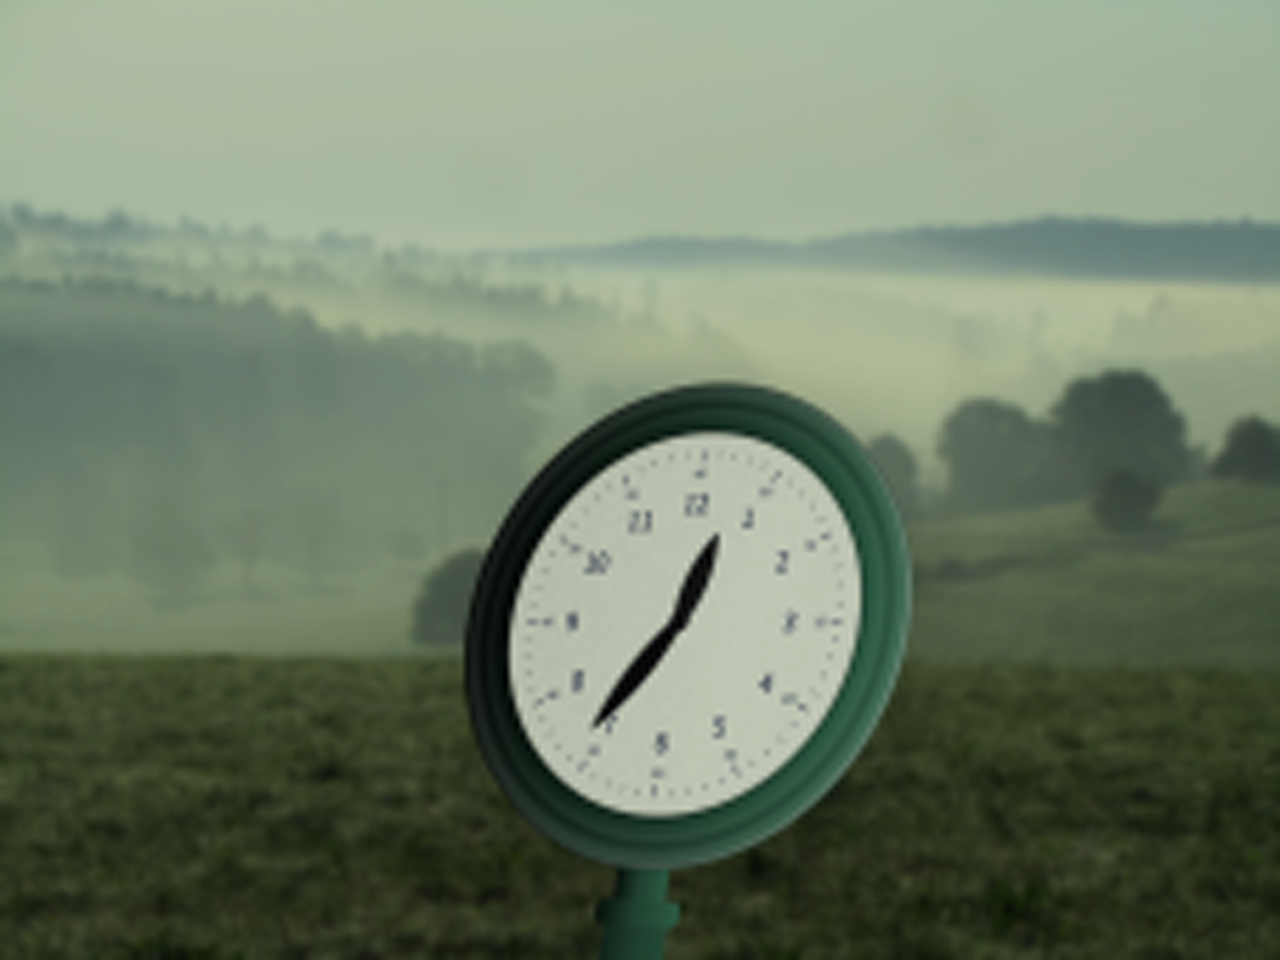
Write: 12:36
